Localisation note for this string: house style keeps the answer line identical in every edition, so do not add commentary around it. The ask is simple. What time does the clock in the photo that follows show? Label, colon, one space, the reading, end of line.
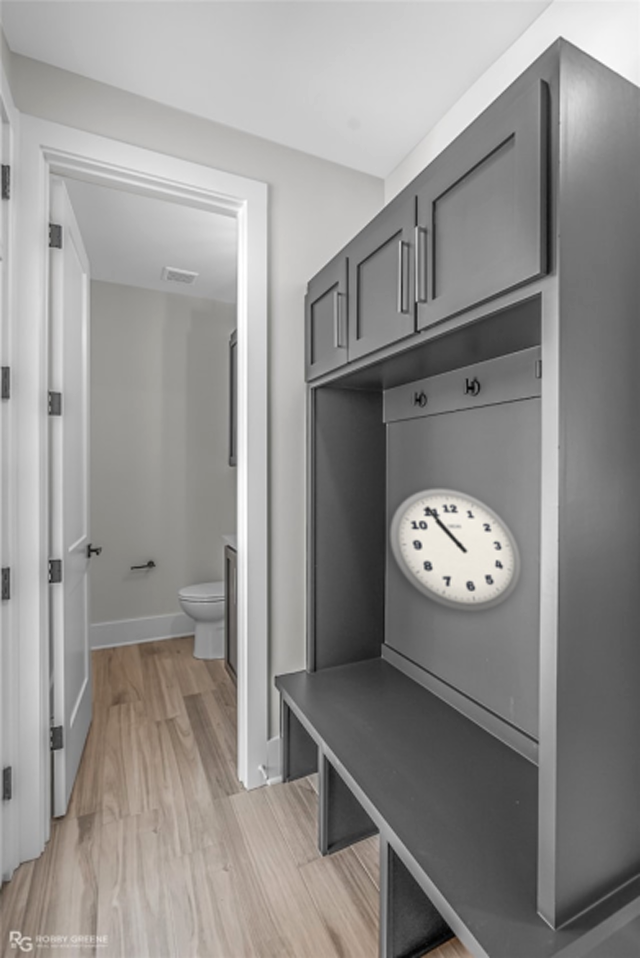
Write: 10:55
